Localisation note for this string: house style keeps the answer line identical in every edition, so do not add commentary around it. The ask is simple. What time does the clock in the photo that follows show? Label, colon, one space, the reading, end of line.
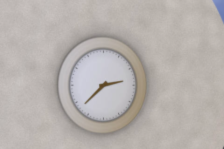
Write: 2:38
